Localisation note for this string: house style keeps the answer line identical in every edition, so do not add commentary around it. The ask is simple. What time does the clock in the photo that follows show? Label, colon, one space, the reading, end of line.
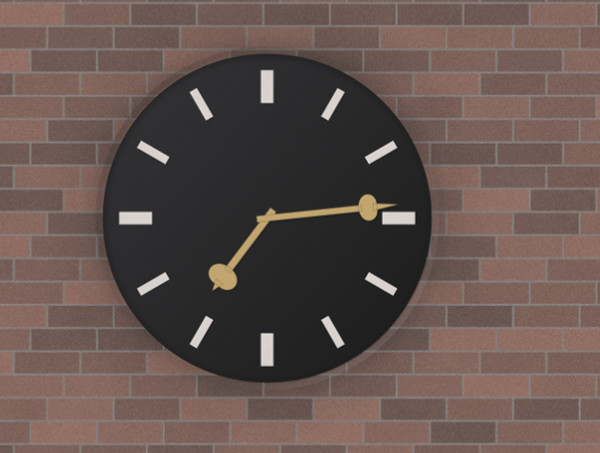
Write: 7:14
